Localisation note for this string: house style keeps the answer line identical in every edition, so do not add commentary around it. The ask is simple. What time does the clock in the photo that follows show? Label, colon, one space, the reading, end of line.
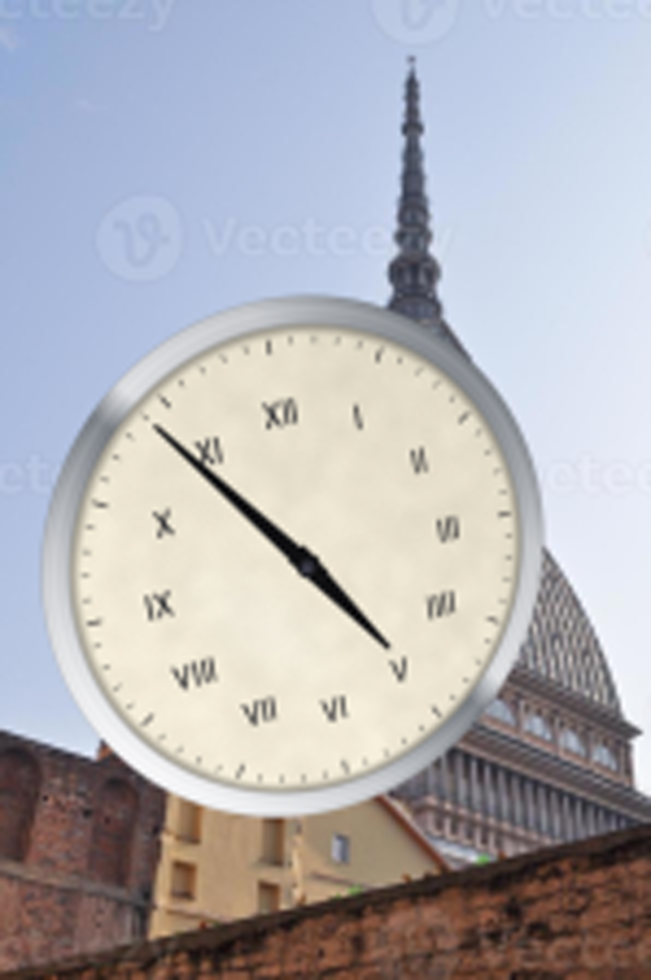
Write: 4:54
